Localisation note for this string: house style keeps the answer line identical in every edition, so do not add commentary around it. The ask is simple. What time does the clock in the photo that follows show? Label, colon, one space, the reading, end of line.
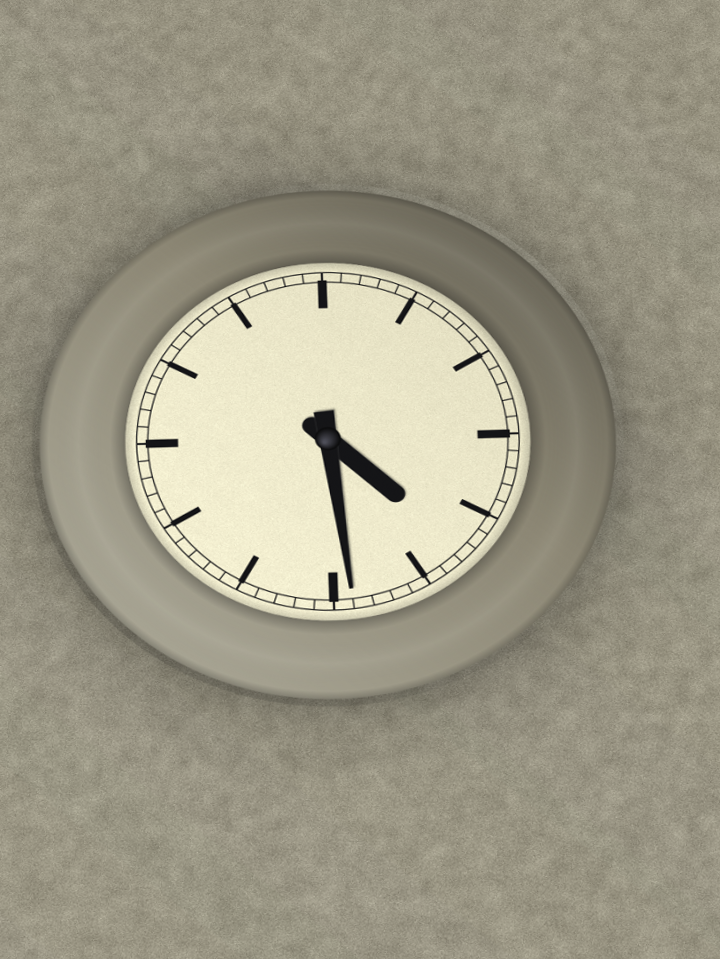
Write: 4:29
